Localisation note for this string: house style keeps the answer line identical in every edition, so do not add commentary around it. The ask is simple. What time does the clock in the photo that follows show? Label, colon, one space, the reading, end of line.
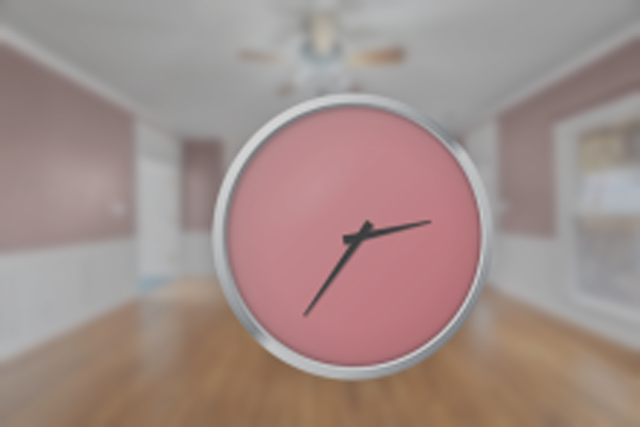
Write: 2:36
